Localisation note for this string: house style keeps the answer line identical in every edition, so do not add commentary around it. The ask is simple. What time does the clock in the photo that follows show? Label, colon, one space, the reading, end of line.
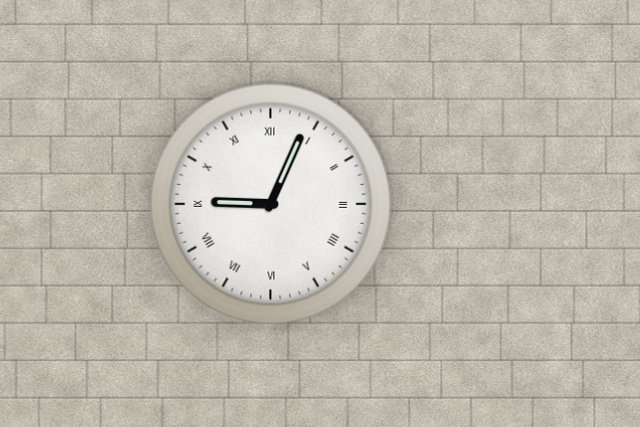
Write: 9:04
